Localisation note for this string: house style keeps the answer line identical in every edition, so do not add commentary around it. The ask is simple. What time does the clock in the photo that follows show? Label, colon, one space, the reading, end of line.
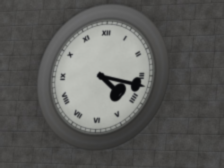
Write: 4:17
